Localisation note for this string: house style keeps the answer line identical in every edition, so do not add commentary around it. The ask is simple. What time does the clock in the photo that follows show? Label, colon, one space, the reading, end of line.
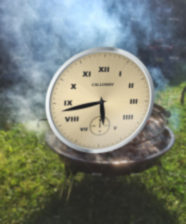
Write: 5:43
